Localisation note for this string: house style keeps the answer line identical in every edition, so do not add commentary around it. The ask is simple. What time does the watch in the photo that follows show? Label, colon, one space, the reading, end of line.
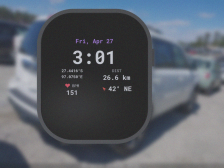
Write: 3:01
